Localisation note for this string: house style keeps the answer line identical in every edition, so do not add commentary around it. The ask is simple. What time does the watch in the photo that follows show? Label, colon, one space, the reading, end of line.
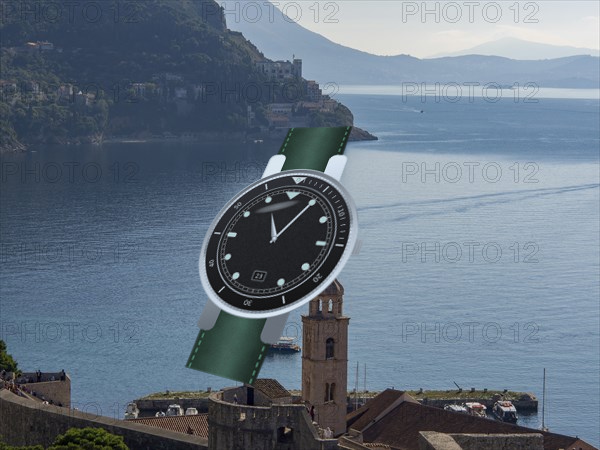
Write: 11:05
